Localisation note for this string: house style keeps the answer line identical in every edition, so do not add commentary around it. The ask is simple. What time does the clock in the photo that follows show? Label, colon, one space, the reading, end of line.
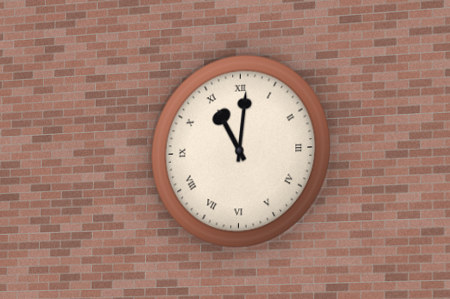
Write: 11:01
